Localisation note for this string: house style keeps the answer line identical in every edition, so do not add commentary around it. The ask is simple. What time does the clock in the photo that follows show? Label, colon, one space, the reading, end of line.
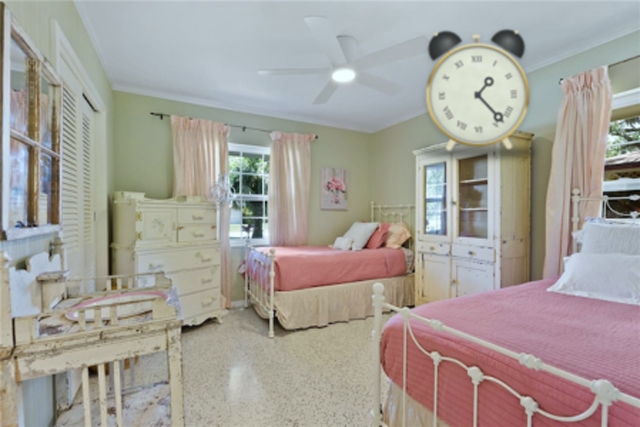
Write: 1:23
